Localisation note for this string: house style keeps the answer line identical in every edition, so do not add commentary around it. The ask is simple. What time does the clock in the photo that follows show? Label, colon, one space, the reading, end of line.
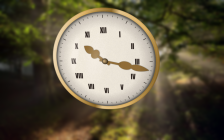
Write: 10:17
